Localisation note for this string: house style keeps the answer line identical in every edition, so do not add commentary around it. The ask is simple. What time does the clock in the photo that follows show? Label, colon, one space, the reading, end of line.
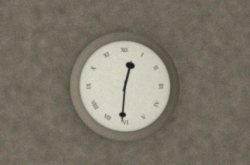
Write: 12:31
